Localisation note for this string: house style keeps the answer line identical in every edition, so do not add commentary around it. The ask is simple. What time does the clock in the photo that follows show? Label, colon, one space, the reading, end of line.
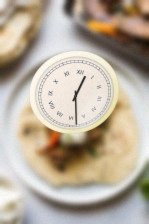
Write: 12:28
